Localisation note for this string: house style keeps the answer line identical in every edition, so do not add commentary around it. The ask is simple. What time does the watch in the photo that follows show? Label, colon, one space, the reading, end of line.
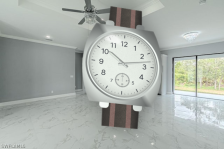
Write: 10:13
